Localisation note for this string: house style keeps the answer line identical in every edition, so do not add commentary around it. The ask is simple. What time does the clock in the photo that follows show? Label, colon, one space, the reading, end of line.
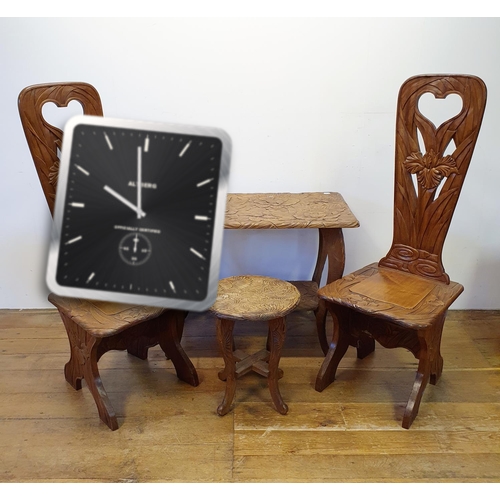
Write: 9:59
